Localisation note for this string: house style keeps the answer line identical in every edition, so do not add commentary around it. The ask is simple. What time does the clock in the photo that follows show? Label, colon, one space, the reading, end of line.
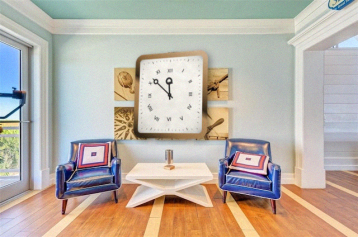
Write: 11:52
